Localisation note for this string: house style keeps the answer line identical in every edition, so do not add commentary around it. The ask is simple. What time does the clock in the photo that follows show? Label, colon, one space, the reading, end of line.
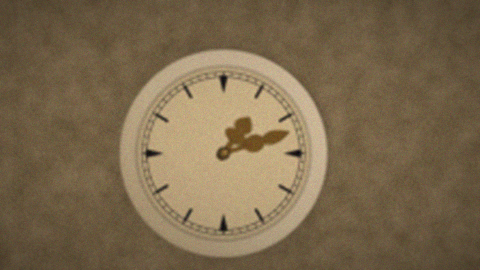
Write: 1:12
